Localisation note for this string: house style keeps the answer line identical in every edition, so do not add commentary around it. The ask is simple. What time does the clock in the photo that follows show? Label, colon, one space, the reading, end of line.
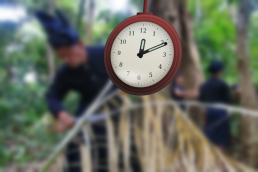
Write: 12:11
